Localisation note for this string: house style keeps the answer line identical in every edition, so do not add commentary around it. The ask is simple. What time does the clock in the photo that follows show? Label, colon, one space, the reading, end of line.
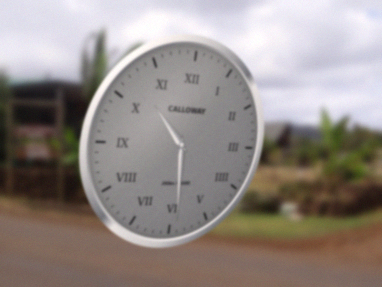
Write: 10:29
